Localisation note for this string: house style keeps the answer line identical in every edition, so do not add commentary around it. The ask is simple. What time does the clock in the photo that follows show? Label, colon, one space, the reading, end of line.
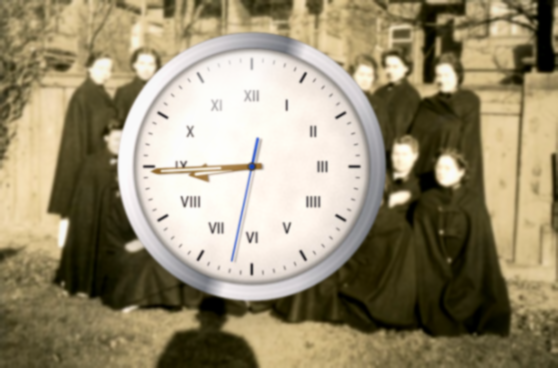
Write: 8:44:32
